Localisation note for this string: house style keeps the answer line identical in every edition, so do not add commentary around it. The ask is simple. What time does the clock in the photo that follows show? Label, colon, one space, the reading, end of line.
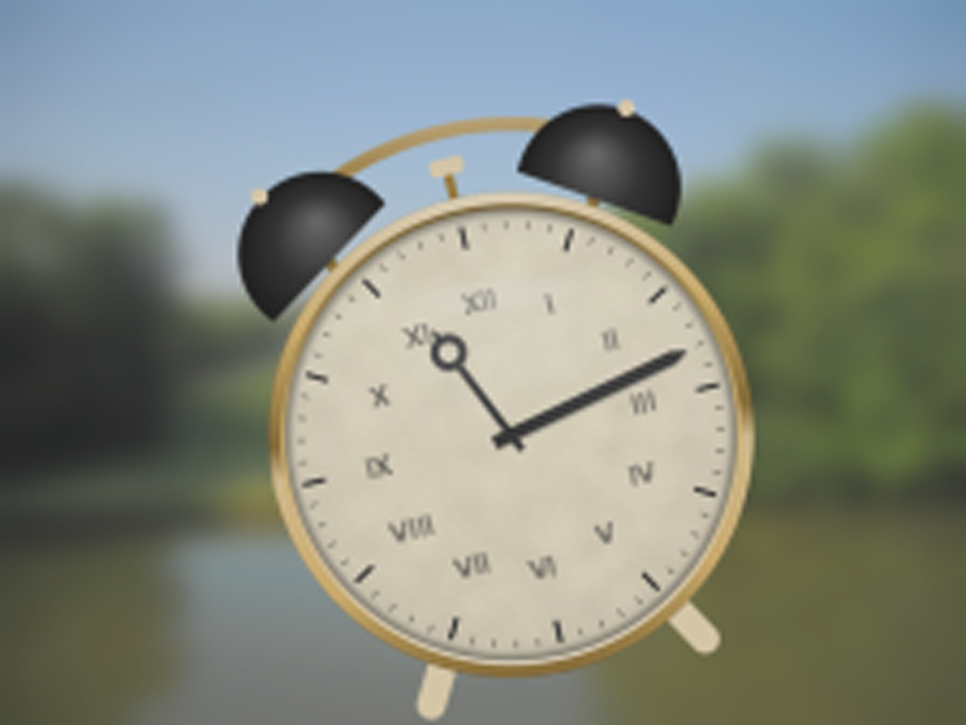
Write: 11:13
